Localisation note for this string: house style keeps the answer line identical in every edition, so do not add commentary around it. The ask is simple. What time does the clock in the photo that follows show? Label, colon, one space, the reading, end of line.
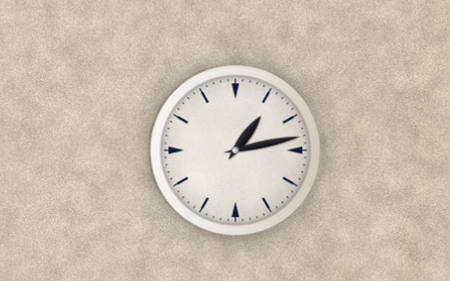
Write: 1:13
